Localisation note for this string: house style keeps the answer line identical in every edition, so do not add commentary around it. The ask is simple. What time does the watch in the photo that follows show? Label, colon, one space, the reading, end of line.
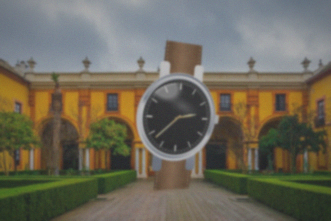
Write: 2:38
